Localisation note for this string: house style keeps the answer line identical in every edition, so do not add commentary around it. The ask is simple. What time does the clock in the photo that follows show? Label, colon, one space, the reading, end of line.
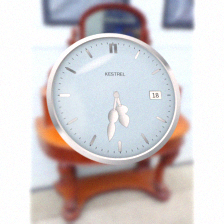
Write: 5:32
